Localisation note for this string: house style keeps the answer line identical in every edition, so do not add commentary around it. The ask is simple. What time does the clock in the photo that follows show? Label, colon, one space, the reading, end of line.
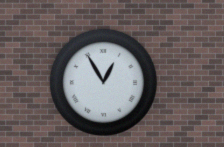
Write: 12:55
